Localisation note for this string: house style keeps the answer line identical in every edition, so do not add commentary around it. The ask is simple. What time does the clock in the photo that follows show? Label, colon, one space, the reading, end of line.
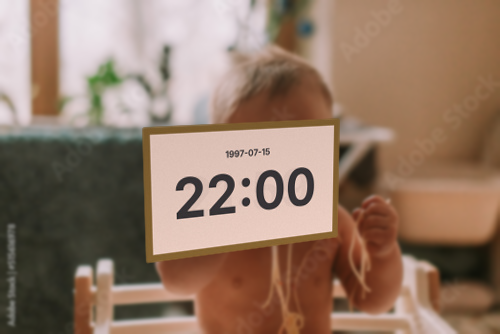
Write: 22:00
